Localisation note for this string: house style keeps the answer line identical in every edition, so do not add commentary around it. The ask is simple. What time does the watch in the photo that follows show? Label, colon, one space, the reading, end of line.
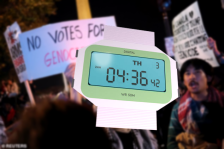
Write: 4:36:42
